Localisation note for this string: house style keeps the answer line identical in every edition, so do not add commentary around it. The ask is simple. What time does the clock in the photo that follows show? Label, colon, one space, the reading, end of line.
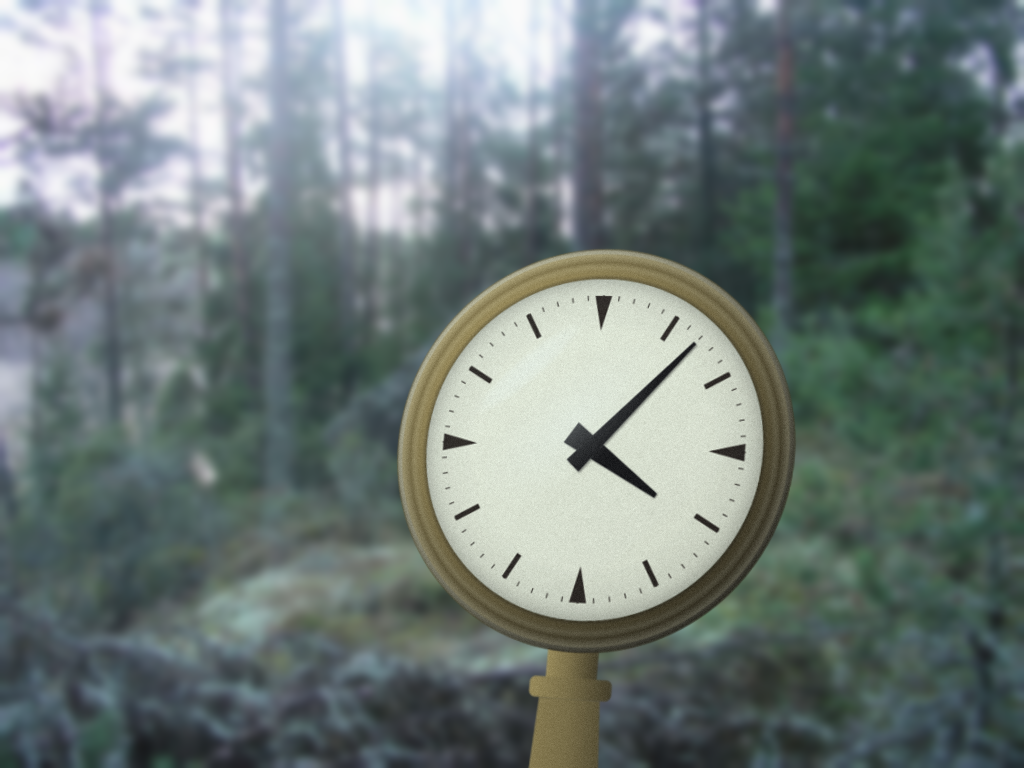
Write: 4:07
